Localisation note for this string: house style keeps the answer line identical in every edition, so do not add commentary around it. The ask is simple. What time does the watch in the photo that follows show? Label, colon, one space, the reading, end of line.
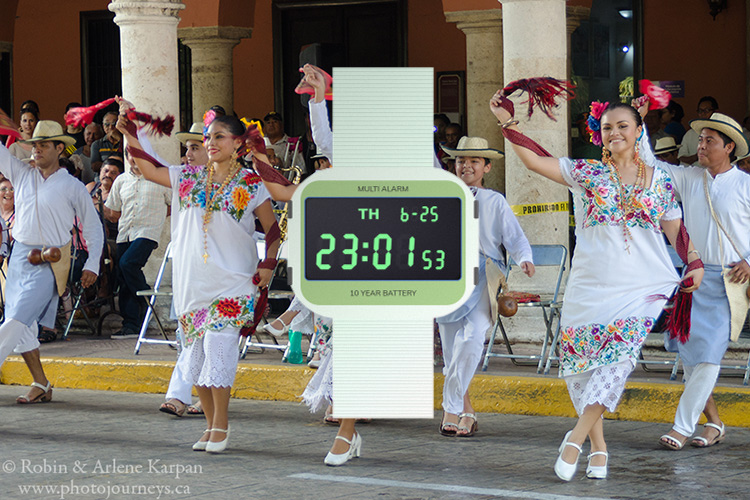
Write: 23:01:53
